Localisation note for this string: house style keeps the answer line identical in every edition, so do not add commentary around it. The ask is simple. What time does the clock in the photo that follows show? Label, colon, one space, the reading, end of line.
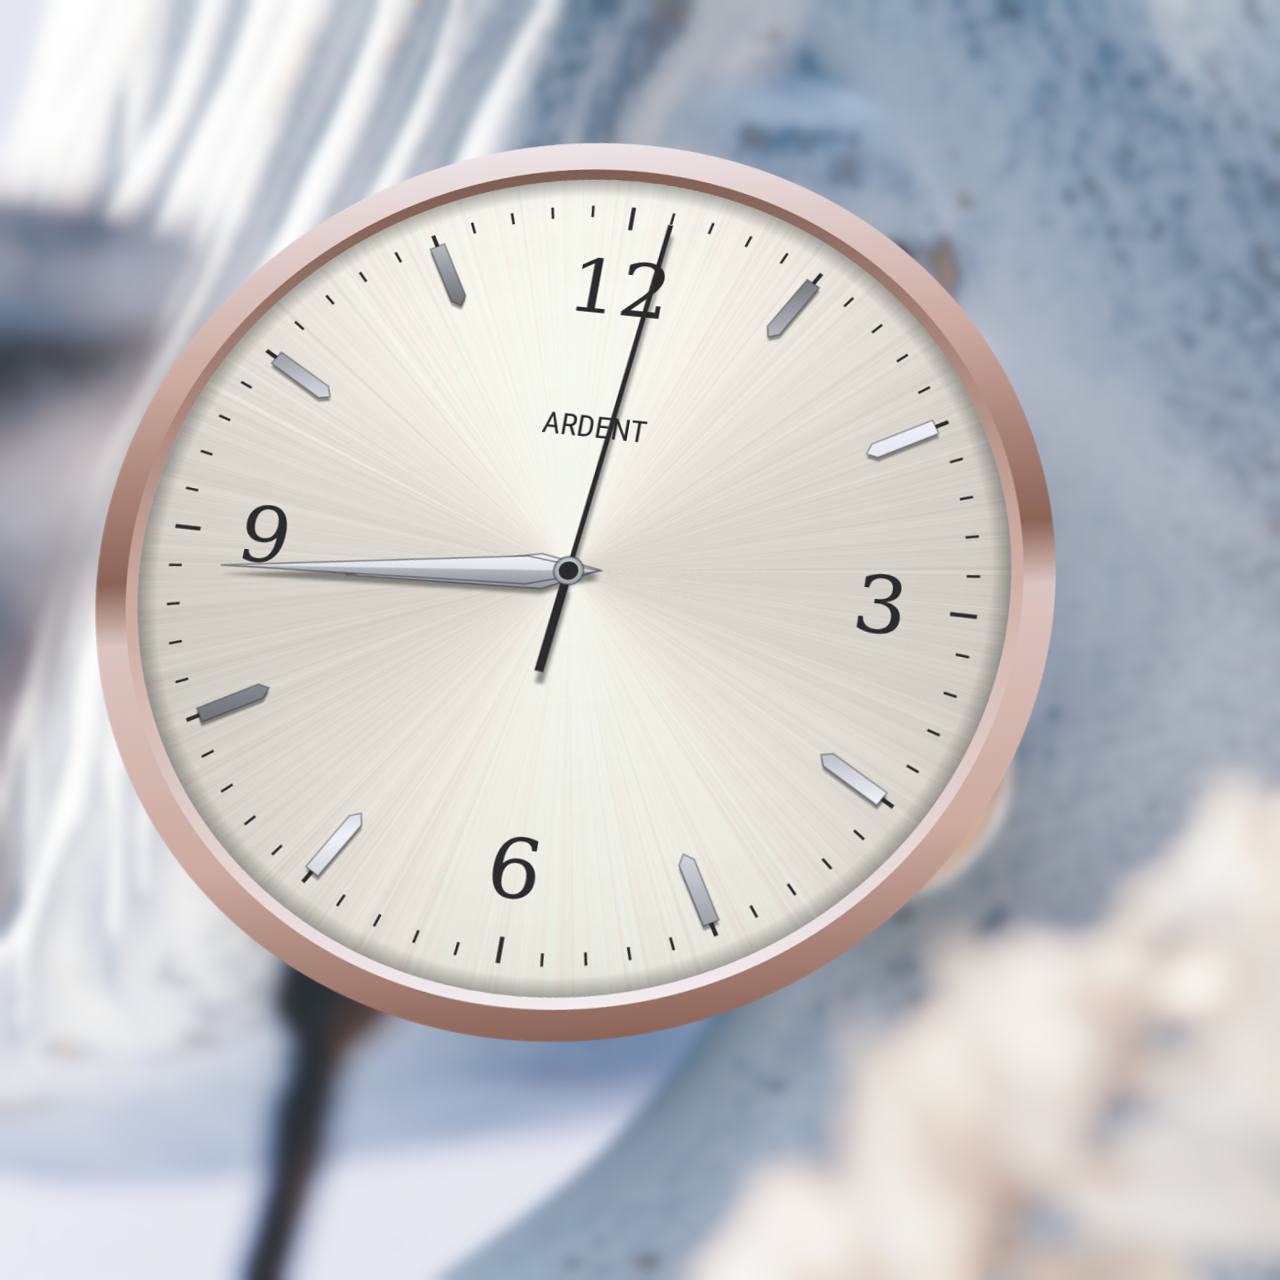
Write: 8:44:01
